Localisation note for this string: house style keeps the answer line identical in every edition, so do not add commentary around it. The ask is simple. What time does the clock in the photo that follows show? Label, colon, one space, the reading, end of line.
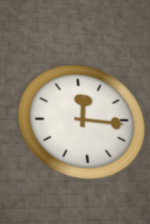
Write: 12:16
